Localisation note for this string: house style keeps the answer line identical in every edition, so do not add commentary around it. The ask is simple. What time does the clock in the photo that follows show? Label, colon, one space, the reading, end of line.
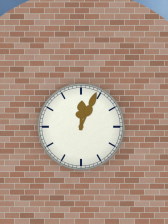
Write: 12:04
